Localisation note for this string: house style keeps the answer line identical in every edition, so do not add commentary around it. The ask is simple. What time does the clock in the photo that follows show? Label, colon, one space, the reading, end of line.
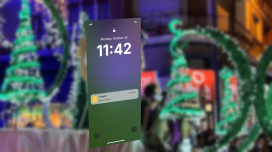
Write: 11:42
